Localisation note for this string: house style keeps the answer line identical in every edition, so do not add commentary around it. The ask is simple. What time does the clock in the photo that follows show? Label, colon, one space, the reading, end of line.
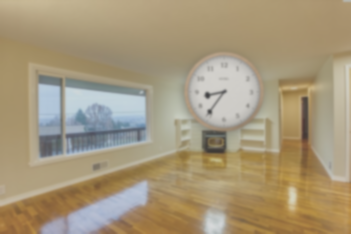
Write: 8:36
